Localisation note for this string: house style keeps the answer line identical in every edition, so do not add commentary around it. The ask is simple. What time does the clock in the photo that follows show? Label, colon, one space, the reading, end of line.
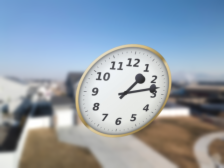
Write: 1:13
